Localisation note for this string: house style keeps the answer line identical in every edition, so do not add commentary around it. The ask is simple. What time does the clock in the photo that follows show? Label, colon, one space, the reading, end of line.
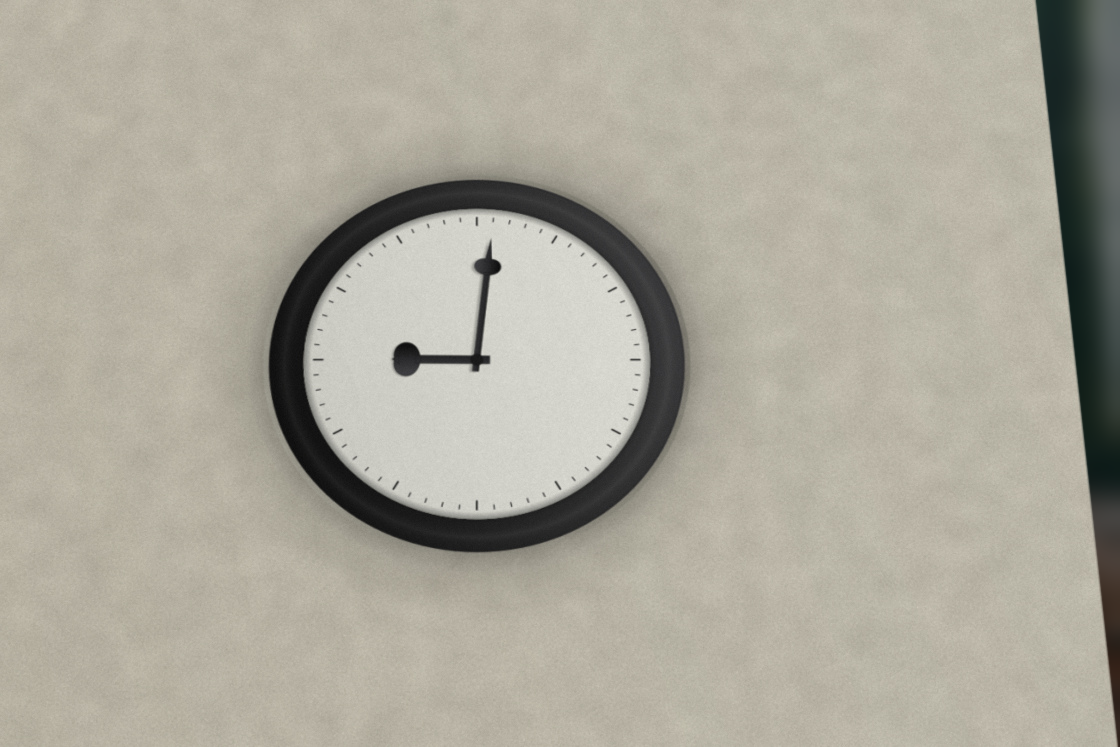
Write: 9:01
